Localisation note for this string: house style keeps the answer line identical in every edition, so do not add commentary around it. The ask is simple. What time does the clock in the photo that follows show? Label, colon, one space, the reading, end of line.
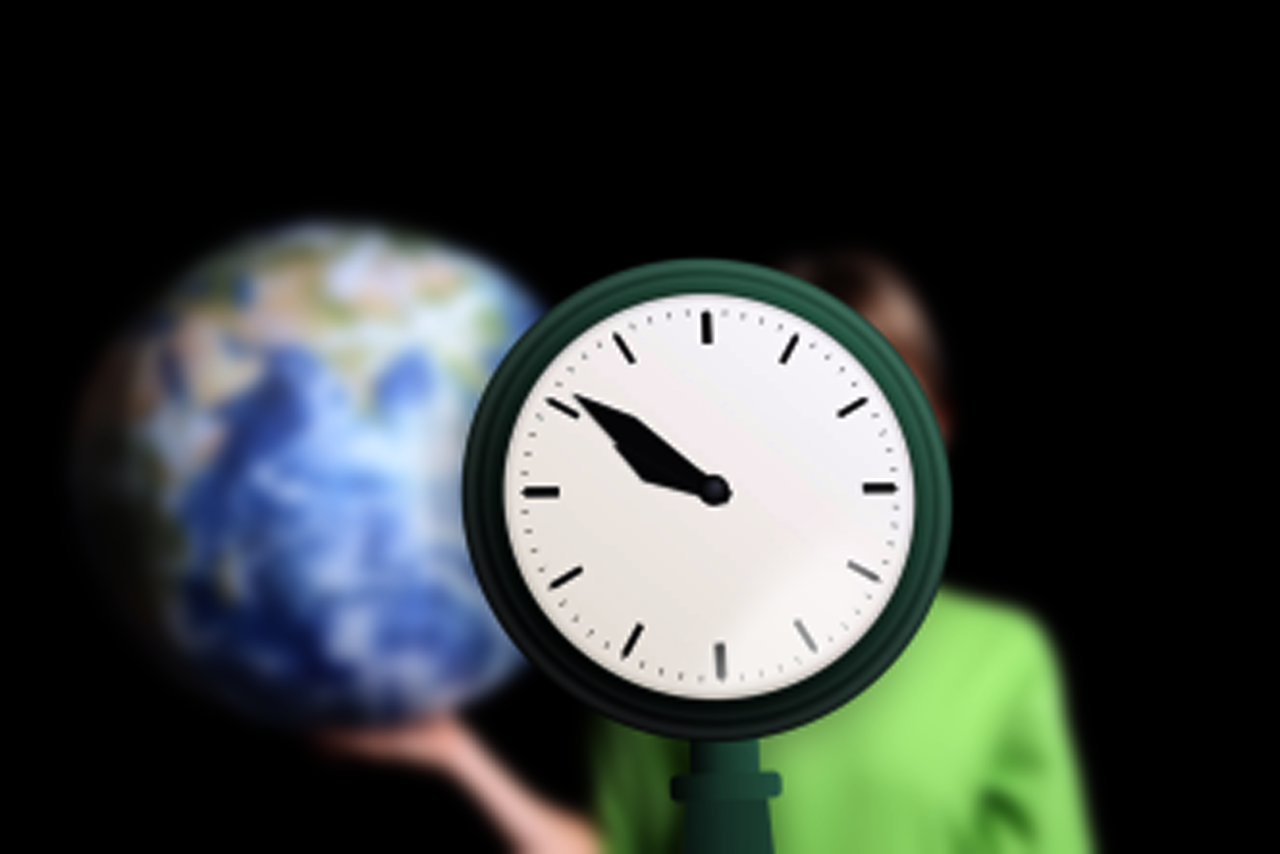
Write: 9:51
